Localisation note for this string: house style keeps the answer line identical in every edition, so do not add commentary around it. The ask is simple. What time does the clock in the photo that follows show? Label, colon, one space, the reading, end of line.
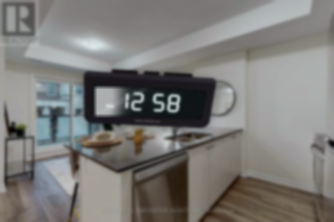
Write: 12:58
